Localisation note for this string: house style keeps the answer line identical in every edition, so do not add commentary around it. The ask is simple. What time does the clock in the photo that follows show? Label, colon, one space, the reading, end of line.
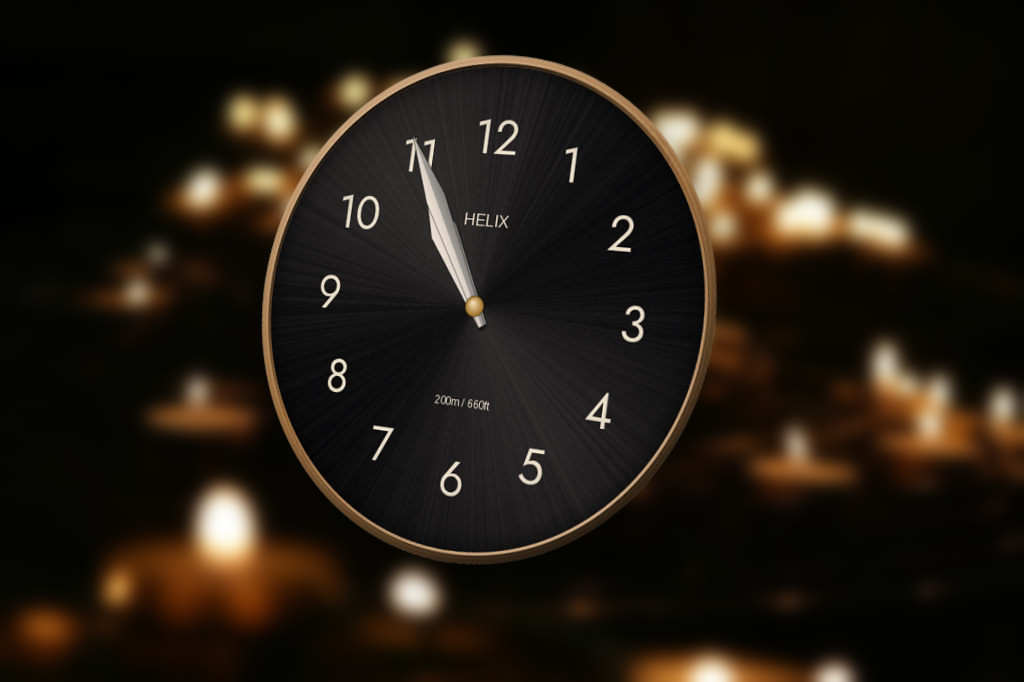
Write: 10:55
